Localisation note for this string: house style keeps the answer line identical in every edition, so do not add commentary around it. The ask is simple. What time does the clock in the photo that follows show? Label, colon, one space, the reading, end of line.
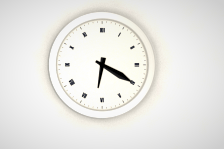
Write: 6:20
